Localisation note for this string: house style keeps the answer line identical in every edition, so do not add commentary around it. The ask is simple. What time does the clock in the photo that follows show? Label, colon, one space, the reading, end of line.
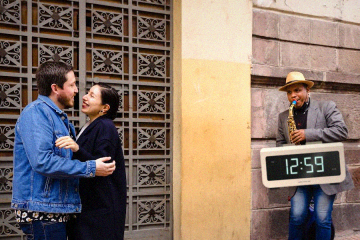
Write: 12:59
